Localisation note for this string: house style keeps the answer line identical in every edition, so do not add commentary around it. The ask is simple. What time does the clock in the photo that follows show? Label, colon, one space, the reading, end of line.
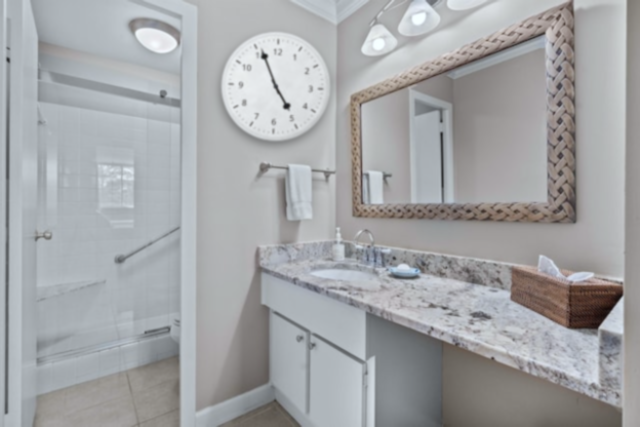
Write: 4:56
